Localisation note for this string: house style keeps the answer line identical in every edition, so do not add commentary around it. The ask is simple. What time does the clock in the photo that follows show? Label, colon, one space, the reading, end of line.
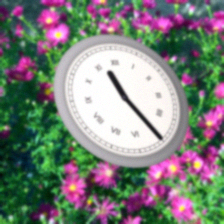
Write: 11:25
